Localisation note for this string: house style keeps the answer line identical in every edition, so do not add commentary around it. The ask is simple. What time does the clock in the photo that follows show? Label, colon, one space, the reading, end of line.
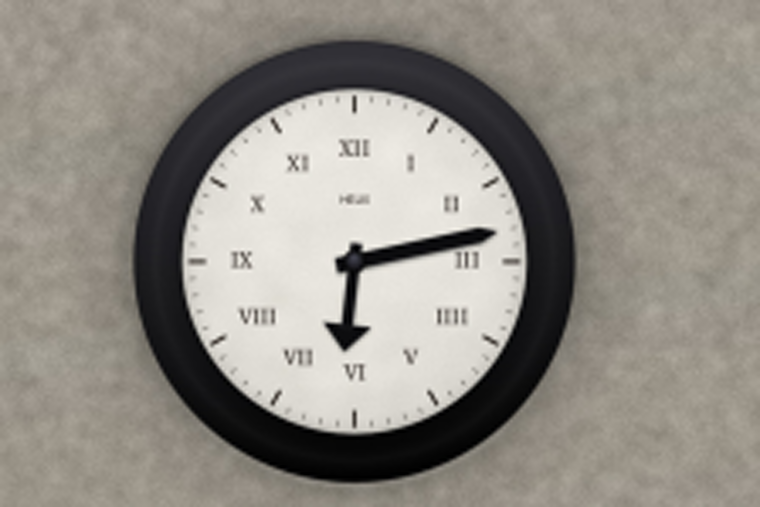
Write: 6:13
